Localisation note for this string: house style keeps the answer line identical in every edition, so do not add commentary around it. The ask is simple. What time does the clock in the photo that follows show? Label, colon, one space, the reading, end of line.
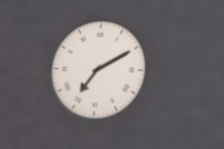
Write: 7:10
